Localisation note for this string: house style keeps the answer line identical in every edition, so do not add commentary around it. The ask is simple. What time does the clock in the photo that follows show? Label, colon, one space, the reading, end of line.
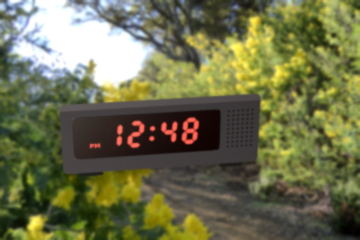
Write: 12:48
